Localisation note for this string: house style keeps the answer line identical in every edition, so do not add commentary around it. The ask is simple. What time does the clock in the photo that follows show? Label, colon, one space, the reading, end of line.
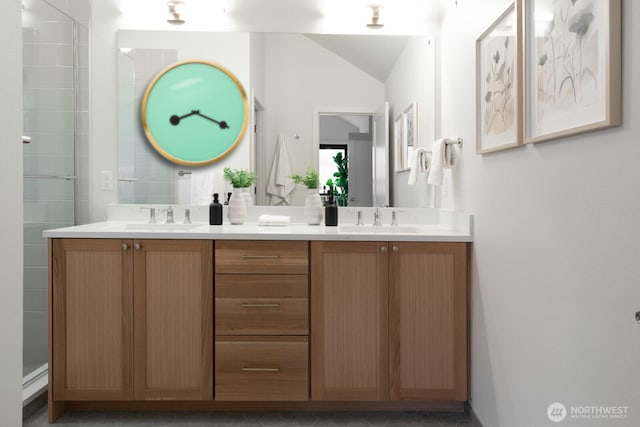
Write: 8:19
